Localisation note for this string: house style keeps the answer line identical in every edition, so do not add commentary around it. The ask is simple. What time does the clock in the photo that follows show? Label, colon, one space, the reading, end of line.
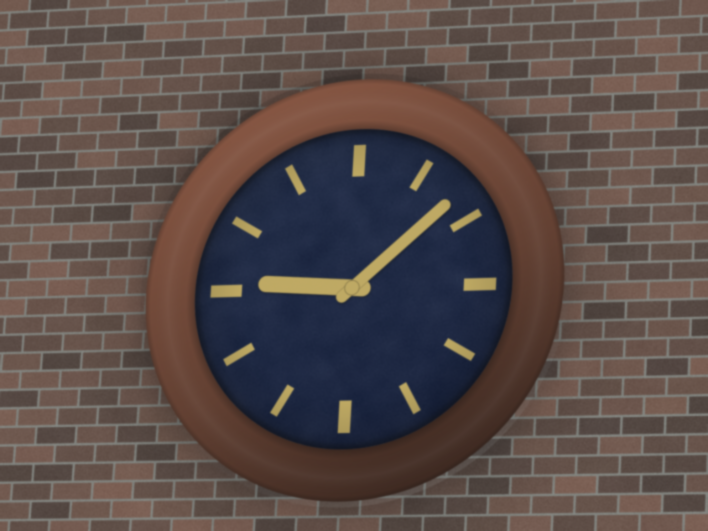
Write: 9:08
